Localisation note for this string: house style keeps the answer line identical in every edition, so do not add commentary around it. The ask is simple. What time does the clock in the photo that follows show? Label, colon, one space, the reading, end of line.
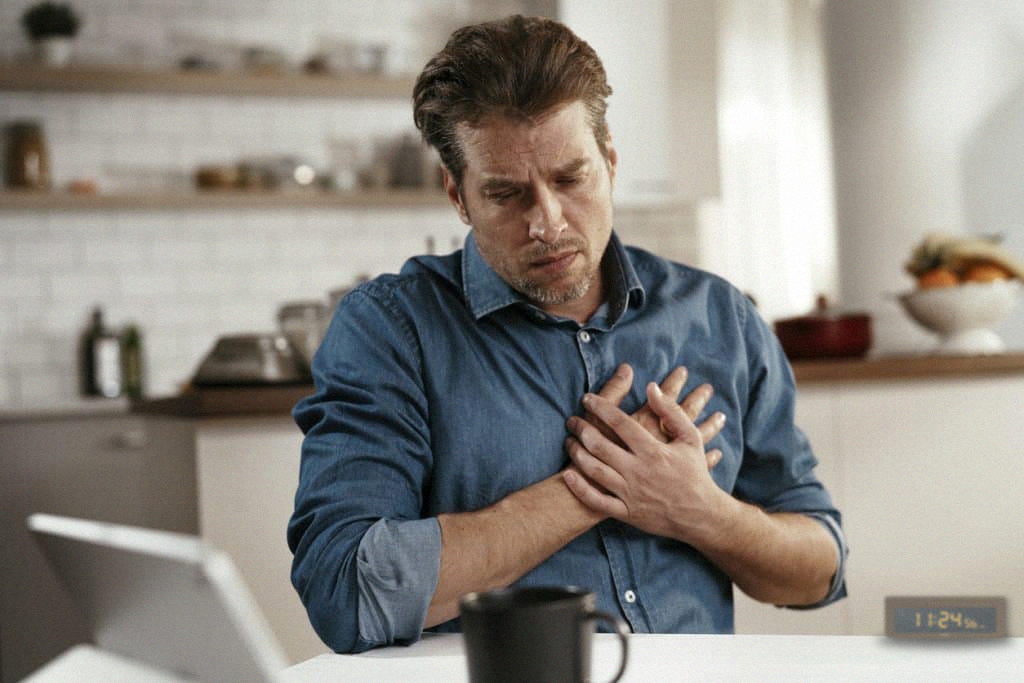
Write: 11:24
